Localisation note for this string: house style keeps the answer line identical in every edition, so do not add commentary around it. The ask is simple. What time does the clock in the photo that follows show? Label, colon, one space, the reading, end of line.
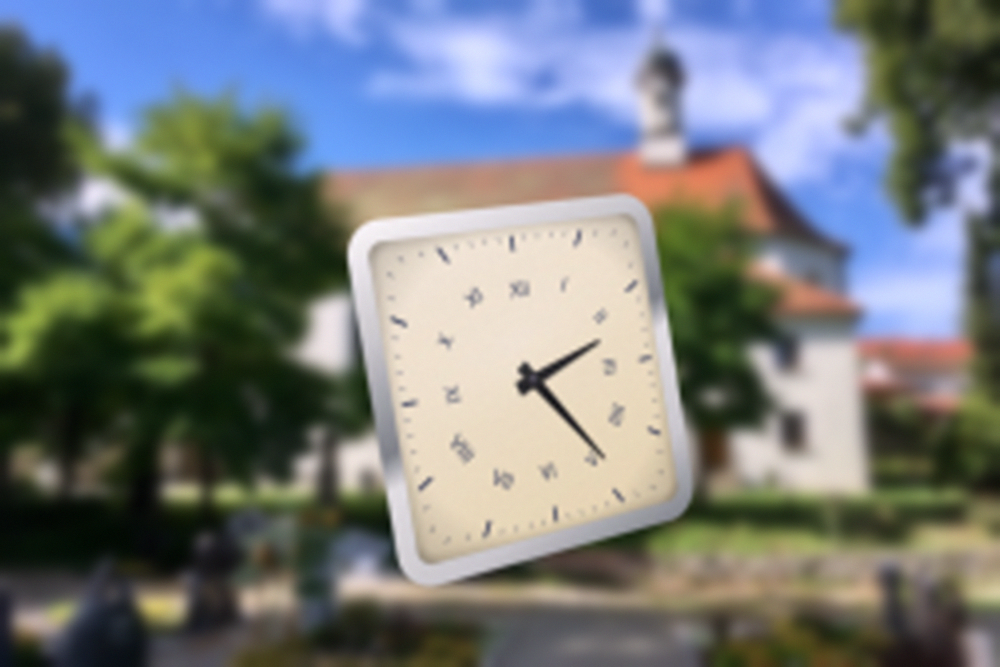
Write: 2:24
